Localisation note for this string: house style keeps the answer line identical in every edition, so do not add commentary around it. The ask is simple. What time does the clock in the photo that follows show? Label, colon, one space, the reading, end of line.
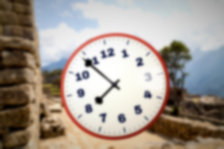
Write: 7:54
